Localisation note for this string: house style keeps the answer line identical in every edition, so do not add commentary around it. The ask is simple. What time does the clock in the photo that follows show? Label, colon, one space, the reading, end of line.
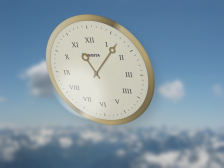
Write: 11:07
